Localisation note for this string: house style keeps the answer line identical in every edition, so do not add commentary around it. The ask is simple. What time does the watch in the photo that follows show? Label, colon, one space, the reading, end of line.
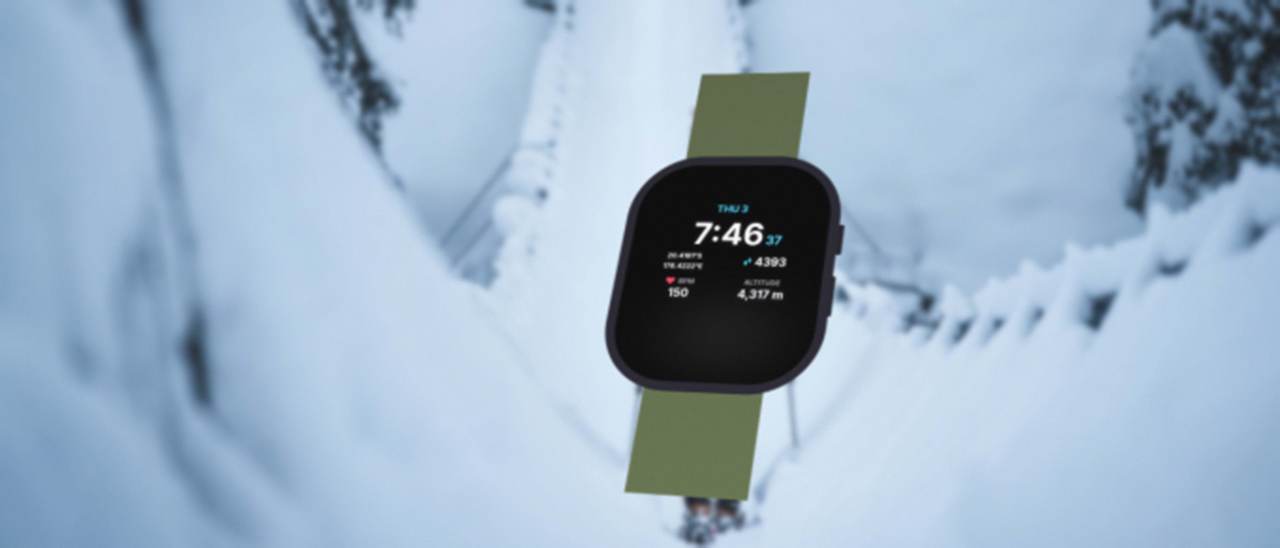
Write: 7:46
